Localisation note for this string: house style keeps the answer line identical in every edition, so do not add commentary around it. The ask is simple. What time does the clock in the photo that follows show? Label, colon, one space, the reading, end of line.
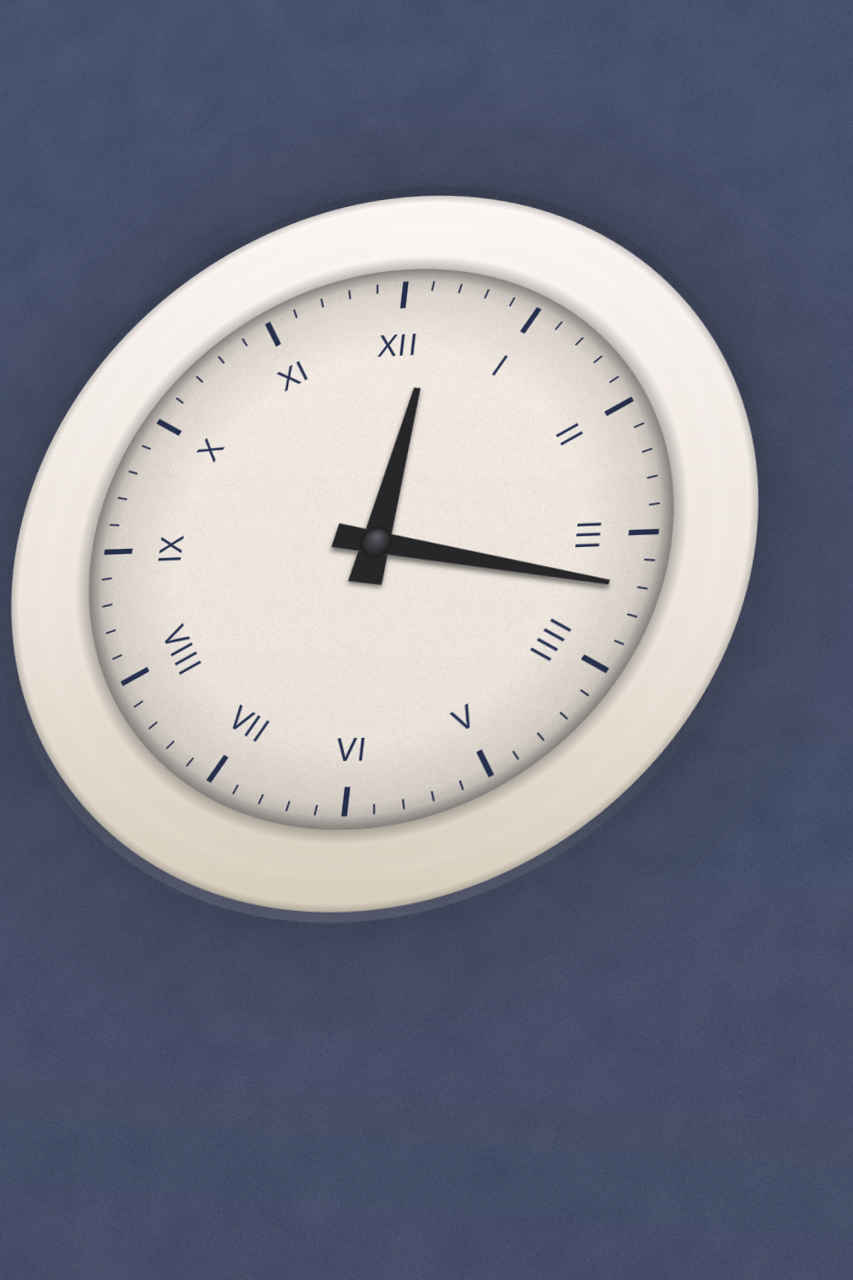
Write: 12:17
